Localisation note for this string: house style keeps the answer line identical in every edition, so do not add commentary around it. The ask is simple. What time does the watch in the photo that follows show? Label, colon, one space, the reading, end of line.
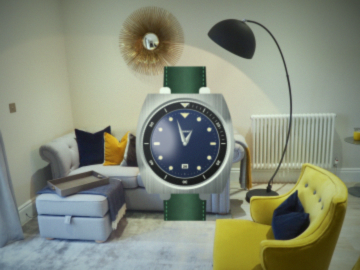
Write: 12:57
